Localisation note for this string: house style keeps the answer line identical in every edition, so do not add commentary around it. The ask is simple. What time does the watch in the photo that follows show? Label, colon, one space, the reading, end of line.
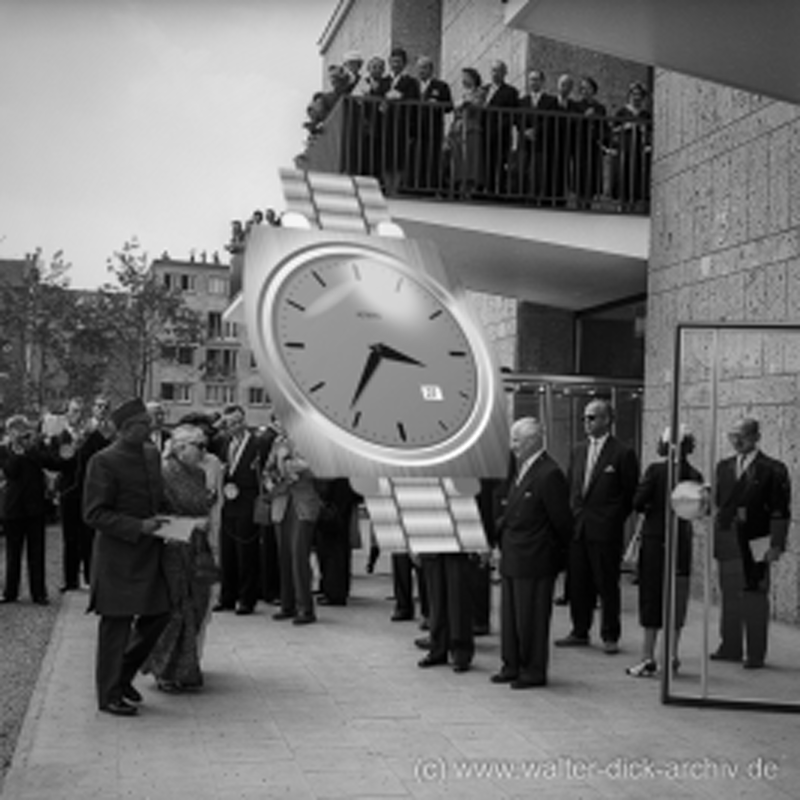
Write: 3:36
